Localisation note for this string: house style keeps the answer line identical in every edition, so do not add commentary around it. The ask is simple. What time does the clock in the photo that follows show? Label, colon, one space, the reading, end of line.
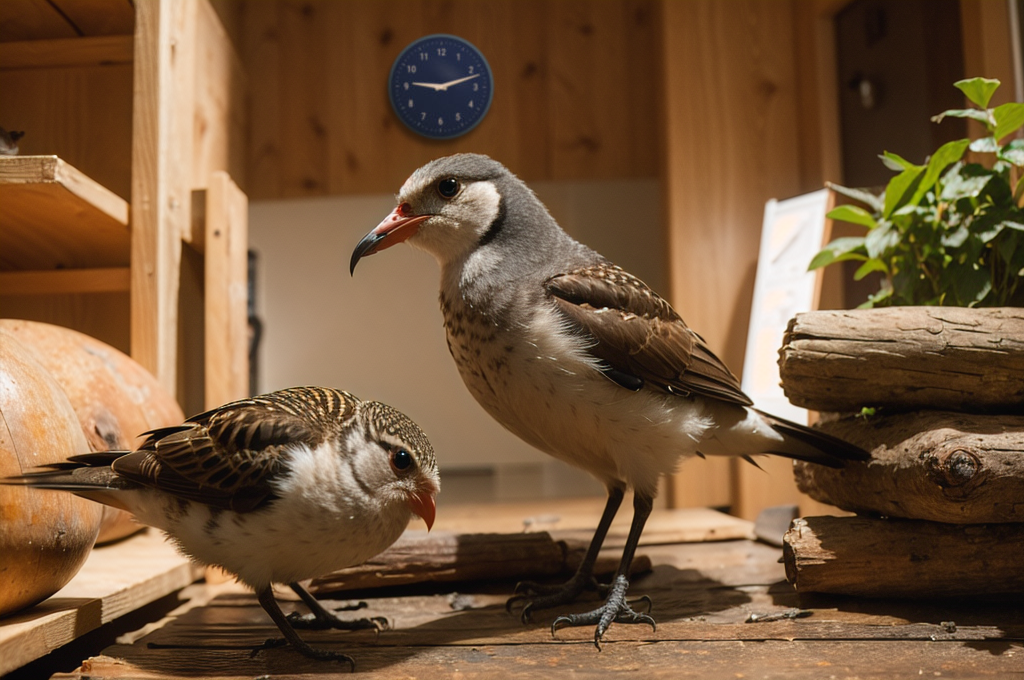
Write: 9:12
